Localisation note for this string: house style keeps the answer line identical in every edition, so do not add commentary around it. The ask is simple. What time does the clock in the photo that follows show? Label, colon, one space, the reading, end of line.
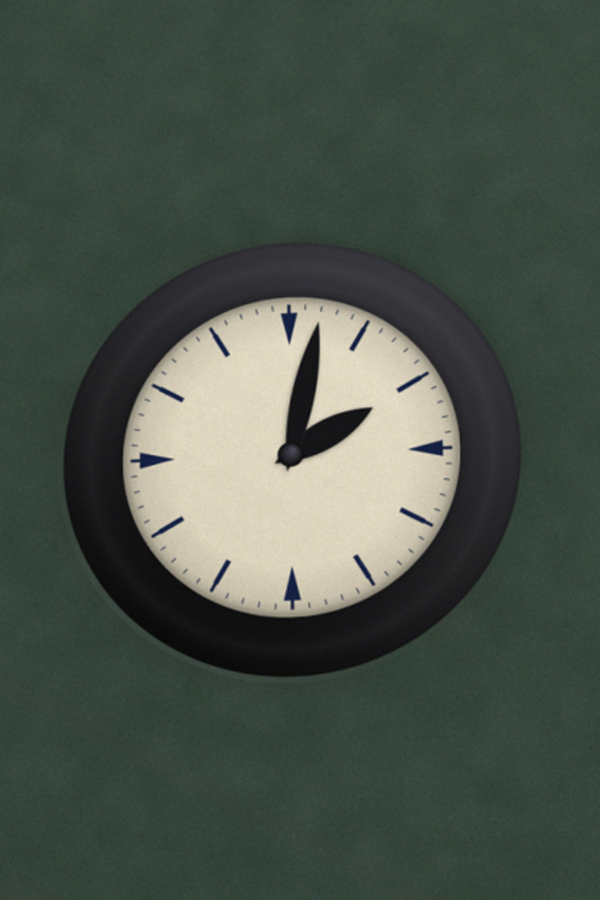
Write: 2:02
